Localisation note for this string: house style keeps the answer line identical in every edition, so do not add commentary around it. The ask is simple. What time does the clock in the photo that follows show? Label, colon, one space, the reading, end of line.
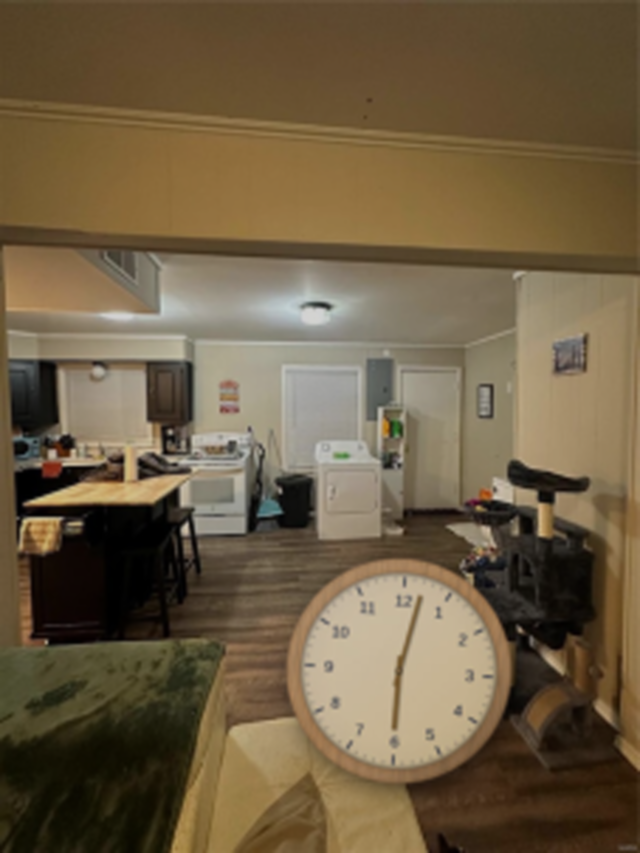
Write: 6:02
